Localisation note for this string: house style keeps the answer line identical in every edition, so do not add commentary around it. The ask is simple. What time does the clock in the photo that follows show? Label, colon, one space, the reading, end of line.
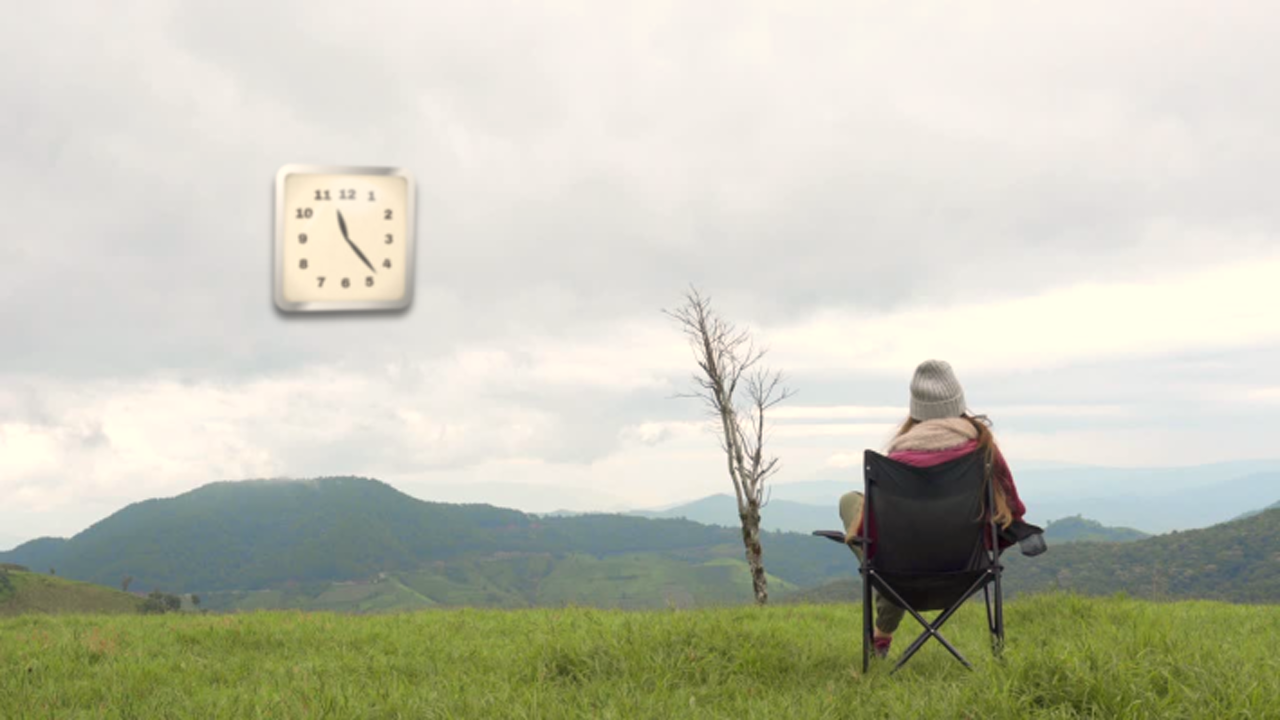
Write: 11:23
